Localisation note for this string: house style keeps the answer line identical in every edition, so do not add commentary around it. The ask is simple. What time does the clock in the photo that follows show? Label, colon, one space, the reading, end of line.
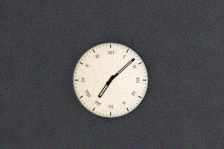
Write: 7:08
